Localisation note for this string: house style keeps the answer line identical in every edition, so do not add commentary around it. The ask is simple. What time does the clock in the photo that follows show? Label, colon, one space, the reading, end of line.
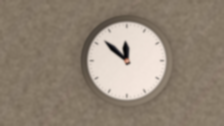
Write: 11:52
